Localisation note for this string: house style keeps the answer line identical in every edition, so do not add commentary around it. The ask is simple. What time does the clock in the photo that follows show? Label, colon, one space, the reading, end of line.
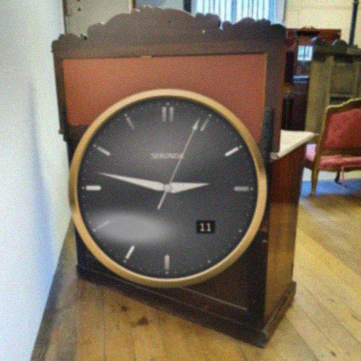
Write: 2:47:04
